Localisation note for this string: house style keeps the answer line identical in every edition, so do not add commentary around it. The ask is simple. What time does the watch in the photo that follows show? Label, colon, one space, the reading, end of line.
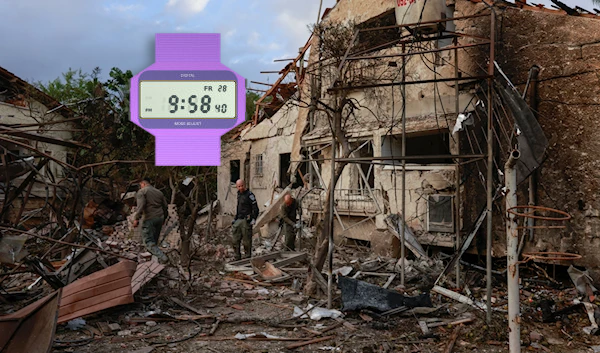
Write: 9:58:40
